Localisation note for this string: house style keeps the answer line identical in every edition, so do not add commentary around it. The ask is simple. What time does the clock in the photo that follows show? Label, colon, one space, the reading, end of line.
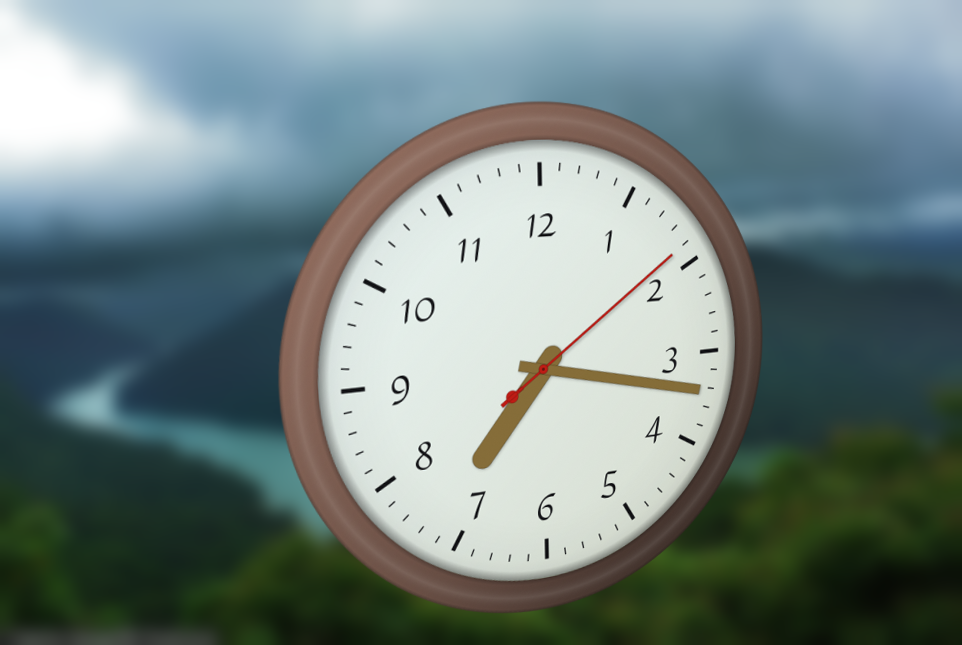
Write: 7:17:09
